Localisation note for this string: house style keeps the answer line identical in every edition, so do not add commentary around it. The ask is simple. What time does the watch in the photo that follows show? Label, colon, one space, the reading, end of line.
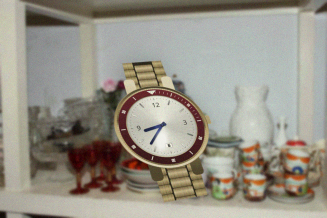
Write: 8:37
